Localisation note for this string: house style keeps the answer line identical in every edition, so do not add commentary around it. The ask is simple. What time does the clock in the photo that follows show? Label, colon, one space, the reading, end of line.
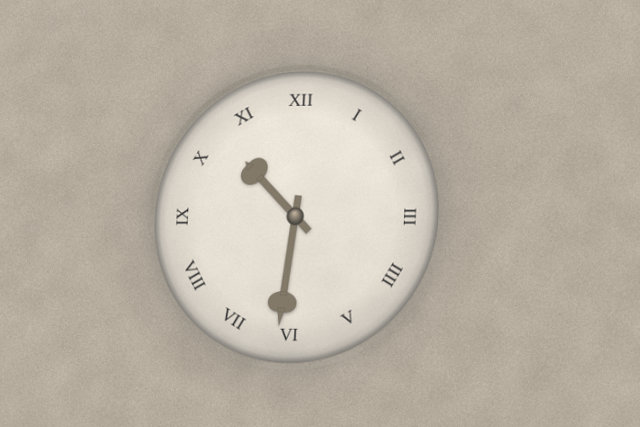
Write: 10:31
